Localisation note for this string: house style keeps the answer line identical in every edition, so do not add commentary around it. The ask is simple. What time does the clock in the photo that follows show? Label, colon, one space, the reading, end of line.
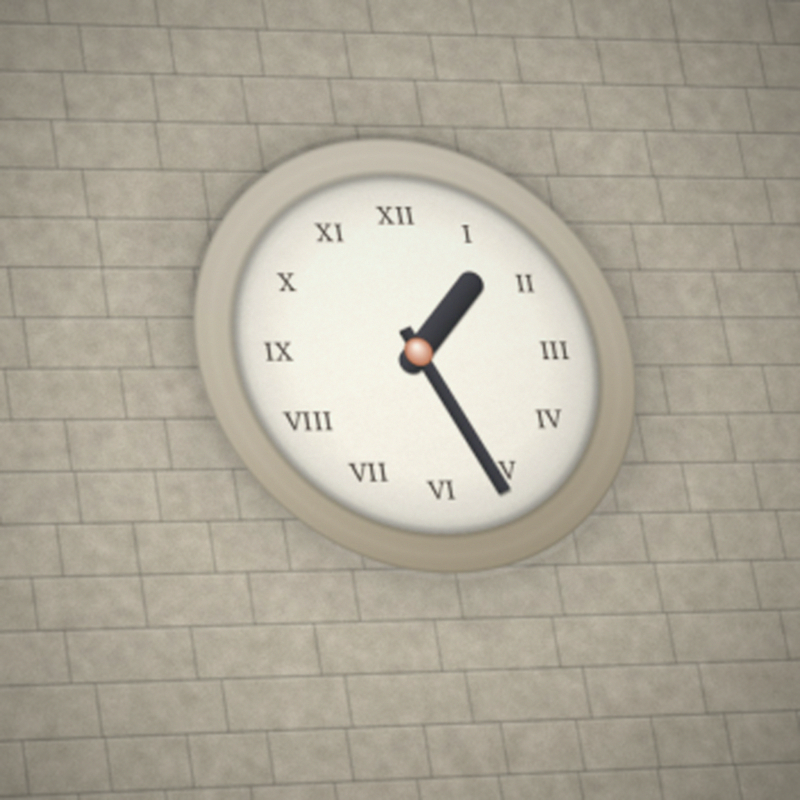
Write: 1:26
